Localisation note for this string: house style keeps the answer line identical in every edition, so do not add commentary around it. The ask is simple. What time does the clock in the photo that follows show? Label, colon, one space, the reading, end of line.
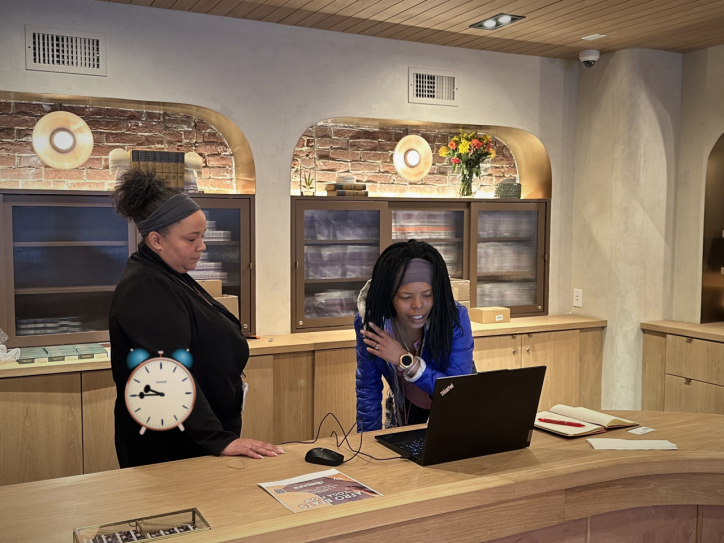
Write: 9:45
